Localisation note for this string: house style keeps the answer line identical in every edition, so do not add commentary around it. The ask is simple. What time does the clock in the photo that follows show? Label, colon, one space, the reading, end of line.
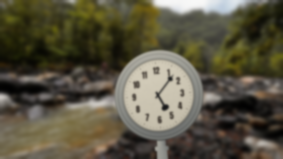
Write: 5:07
